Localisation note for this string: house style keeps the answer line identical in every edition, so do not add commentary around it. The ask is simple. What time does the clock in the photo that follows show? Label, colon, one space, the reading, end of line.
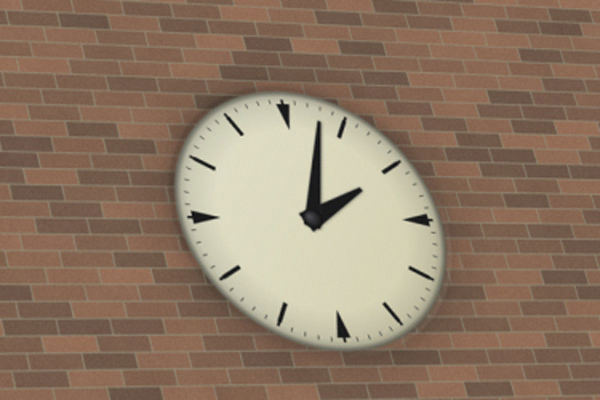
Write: 2:03
